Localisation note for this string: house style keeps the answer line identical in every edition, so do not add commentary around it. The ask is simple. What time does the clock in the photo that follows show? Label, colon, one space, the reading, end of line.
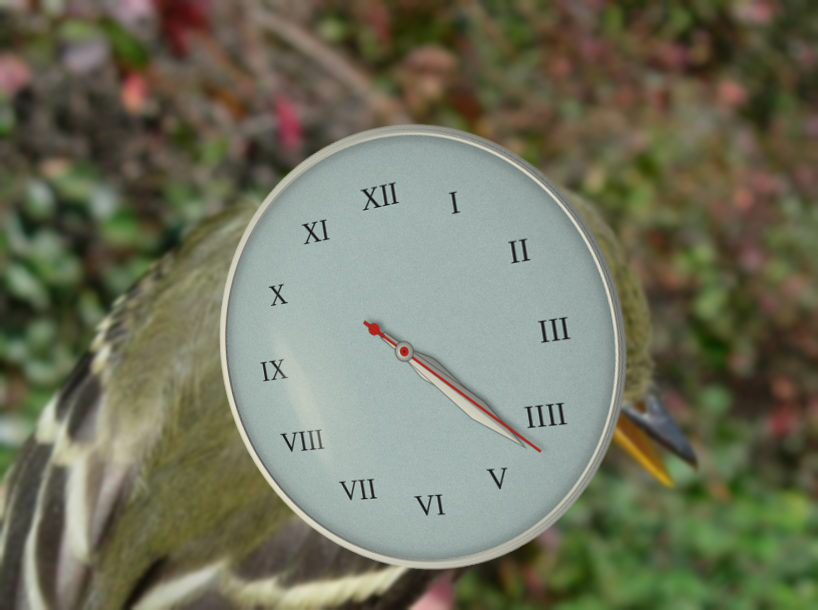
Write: 4:22:22
